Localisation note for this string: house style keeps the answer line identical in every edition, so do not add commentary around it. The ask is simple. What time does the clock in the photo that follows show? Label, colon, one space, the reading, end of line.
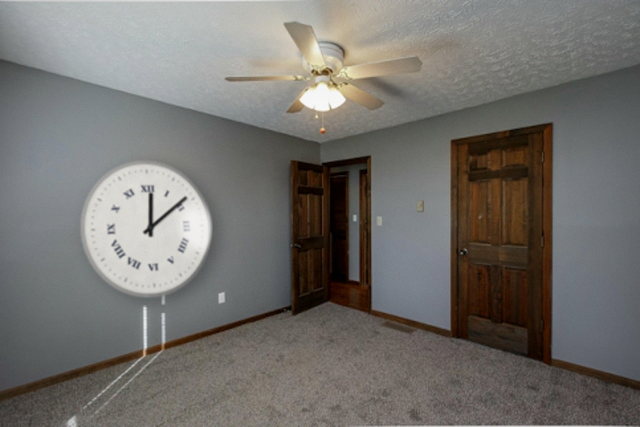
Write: 12:09
